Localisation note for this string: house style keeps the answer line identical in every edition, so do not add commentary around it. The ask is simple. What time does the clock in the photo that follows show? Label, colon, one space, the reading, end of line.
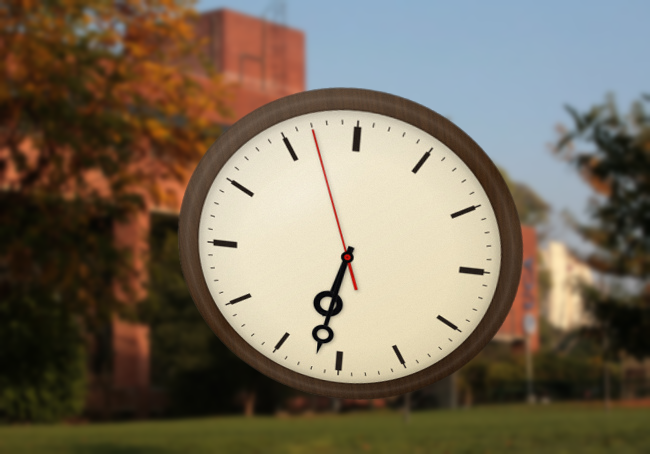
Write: 6:31:57
